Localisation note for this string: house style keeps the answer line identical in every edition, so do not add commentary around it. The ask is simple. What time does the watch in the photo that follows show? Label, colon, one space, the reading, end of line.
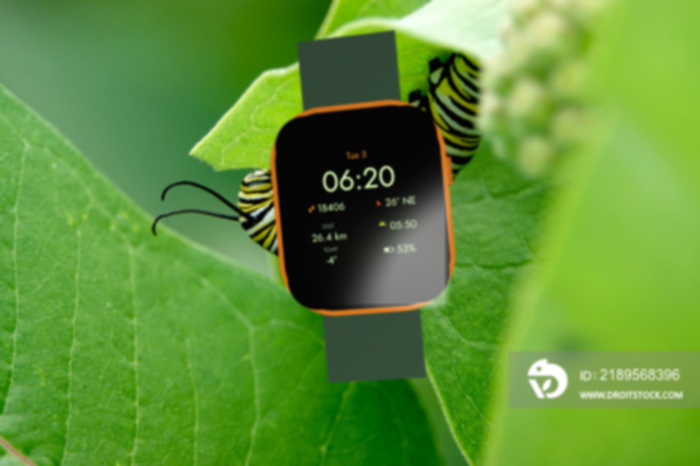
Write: 6:20
